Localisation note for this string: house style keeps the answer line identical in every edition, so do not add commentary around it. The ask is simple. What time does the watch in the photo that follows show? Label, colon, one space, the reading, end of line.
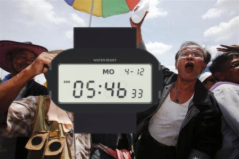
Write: 5:46:33
